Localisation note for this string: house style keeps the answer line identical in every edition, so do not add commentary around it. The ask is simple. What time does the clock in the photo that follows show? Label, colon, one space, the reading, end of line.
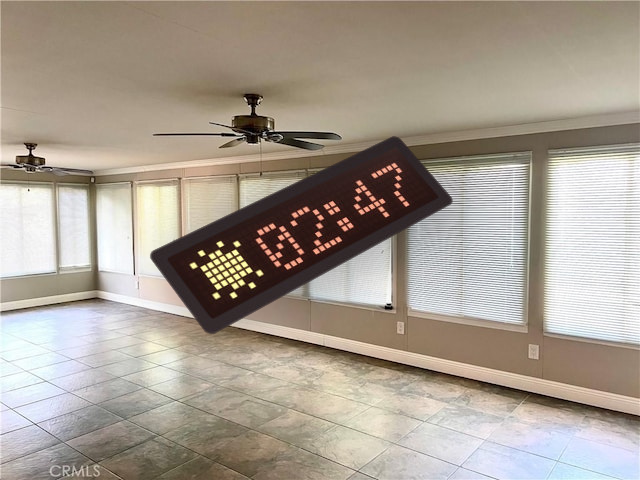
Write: 2:47
